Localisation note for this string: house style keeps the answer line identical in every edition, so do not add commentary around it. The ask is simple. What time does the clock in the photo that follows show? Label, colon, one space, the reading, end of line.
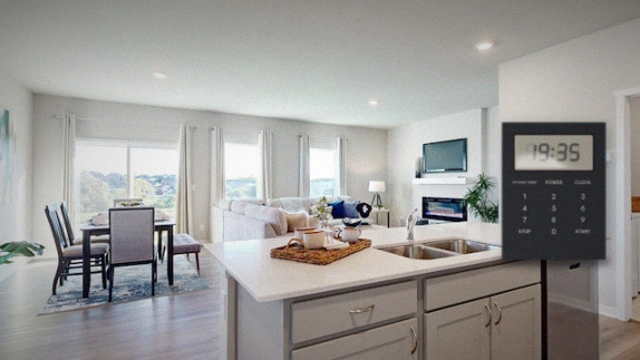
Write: 19:35
